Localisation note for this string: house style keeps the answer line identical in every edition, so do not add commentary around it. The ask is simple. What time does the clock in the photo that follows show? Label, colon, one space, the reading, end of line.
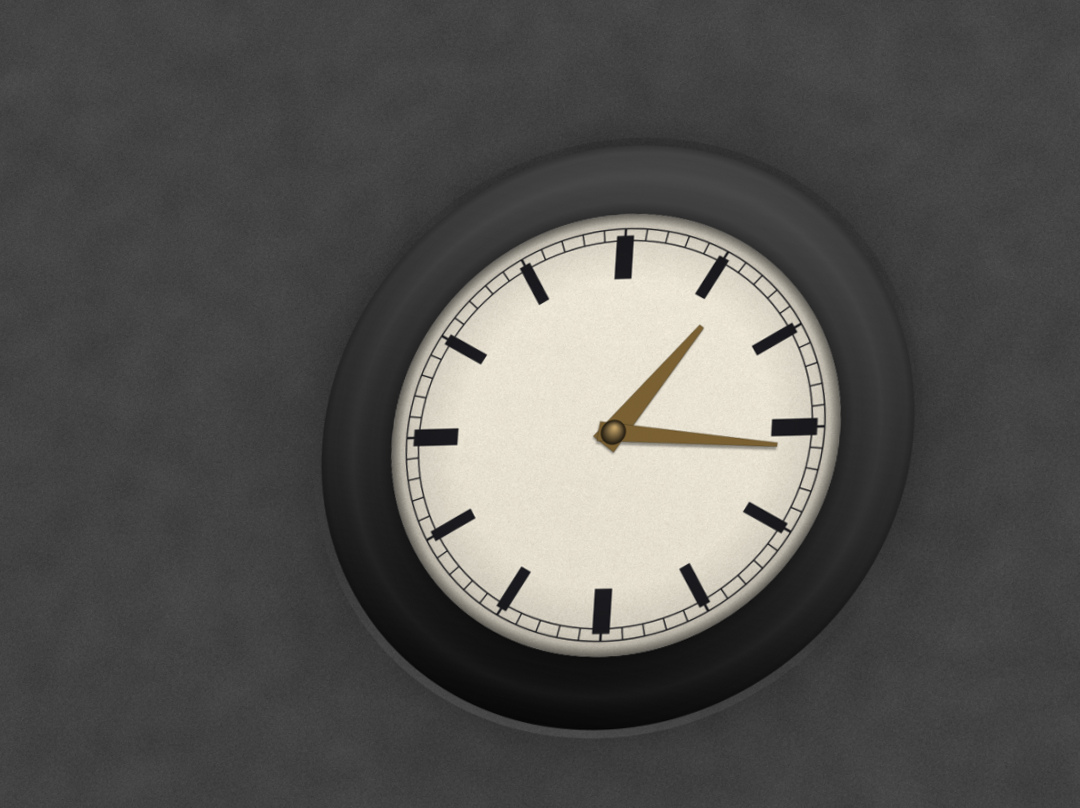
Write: 1:16
